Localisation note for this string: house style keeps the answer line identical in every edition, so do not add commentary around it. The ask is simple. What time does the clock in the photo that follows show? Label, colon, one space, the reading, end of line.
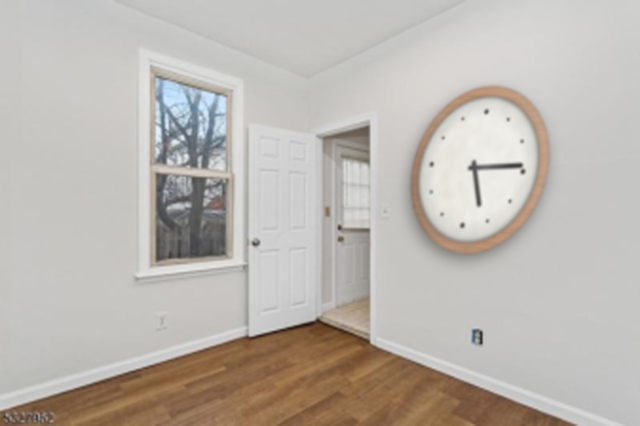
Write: 5:14
